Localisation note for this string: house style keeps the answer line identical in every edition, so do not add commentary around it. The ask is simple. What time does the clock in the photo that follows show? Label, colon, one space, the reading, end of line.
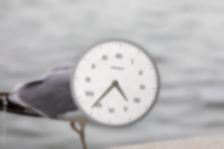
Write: 4:36
